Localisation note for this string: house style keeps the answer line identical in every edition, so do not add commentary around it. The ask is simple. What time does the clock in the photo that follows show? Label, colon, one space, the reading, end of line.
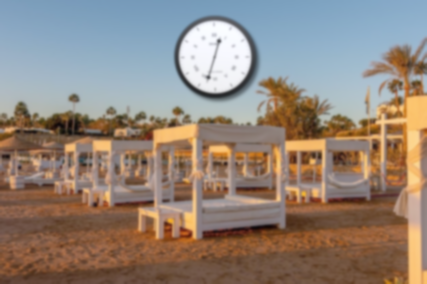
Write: 12:33
